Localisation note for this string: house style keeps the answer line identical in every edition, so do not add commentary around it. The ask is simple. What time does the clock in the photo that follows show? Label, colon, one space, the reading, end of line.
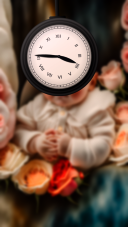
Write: 3:46
